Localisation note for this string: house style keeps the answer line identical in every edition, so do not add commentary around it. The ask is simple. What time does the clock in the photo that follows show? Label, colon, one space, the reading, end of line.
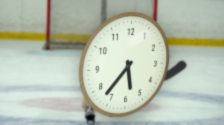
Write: 5:37
